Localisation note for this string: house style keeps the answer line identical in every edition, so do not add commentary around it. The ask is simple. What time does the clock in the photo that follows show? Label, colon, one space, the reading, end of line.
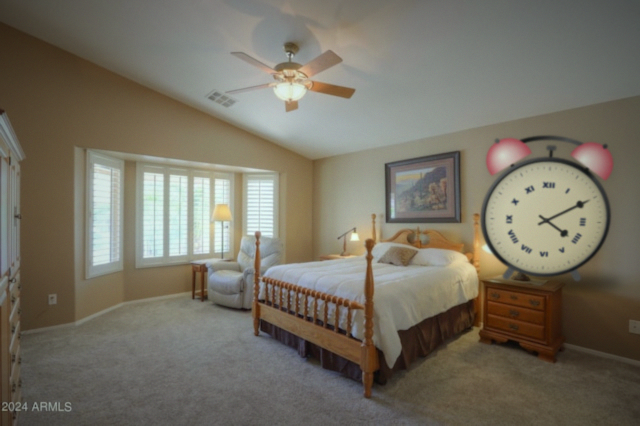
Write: 4:10
